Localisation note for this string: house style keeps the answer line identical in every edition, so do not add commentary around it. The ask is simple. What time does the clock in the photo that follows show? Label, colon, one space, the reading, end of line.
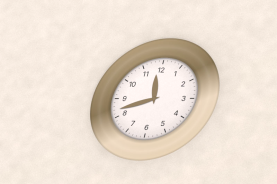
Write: 11:42
